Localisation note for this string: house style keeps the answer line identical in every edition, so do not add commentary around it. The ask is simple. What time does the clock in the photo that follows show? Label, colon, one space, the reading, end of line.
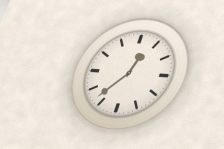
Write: 12:37
